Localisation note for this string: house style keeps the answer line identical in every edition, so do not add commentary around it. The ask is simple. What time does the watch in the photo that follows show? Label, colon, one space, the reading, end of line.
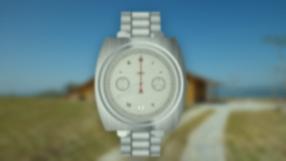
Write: 7:40
